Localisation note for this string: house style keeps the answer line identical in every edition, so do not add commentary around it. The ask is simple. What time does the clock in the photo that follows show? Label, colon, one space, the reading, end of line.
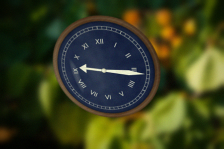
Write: 9:16
